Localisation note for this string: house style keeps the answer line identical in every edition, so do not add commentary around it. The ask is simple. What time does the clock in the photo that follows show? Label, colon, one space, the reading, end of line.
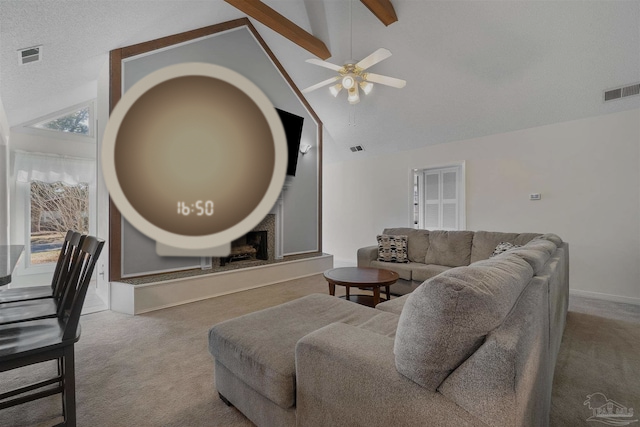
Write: 16:50
